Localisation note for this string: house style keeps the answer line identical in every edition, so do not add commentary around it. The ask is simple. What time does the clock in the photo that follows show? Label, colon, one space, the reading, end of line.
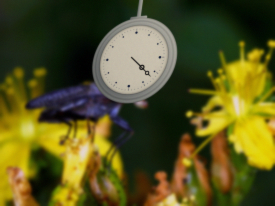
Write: 4:22
